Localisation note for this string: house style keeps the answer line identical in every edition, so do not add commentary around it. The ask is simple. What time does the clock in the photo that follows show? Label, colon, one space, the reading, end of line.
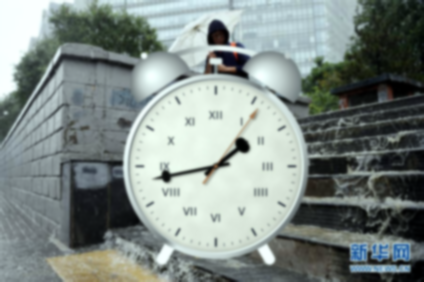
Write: 1:43:06
